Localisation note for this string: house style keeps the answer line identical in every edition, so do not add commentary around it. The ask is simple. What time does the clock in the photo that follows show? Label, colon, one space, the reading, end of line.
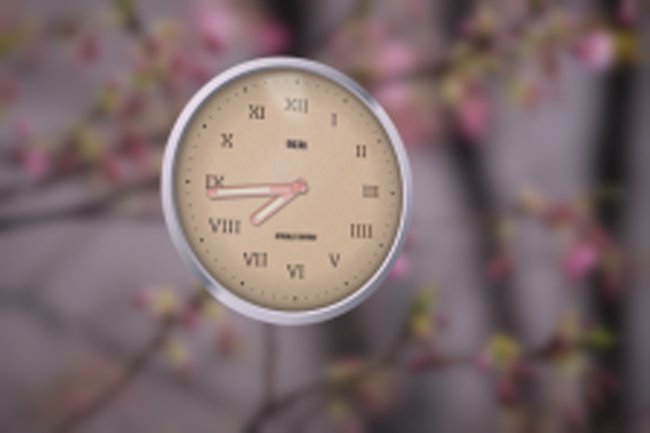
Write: 7:44
